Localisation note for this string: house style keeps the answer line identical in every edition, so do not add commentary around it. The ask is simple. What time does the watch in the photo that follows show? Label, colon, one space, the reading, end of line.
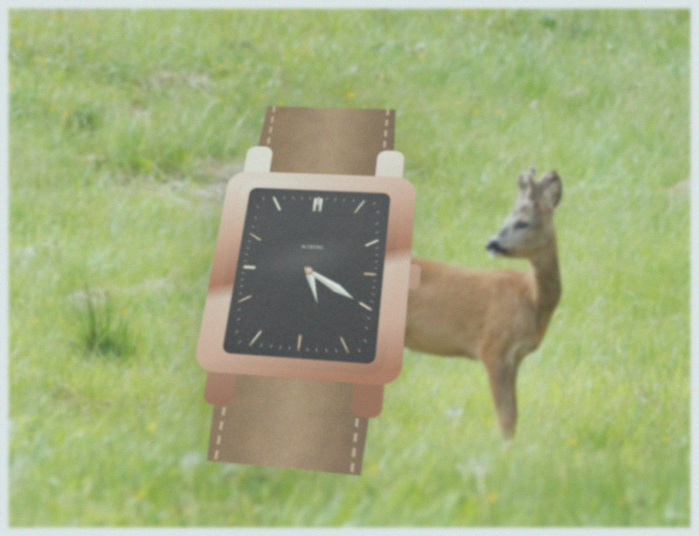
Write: 5:20
